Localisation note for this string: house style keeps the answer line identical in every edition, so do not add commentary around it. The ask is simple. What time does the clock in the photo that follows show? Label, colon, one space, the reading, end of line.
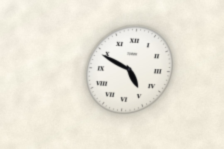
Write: 4:49
